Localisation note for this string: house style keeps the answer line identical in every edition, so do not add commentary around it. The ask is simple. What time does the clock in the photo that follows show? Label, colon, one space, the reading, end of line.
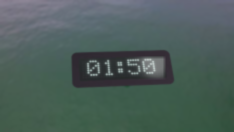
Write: 1:50
